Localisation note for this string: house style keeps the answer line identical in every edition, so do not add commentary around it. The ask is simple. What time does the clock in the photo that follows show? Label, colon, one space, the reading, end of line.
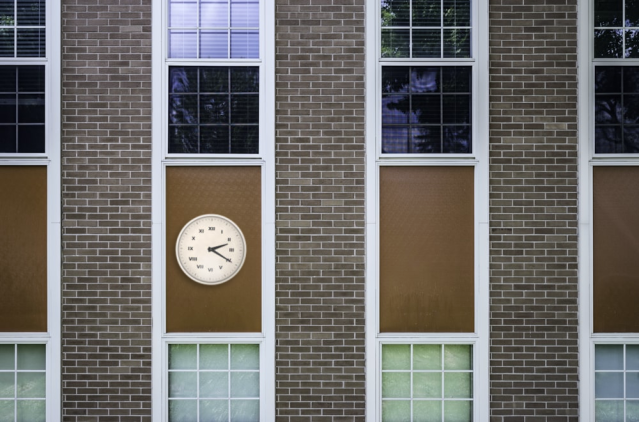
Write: 2:20
